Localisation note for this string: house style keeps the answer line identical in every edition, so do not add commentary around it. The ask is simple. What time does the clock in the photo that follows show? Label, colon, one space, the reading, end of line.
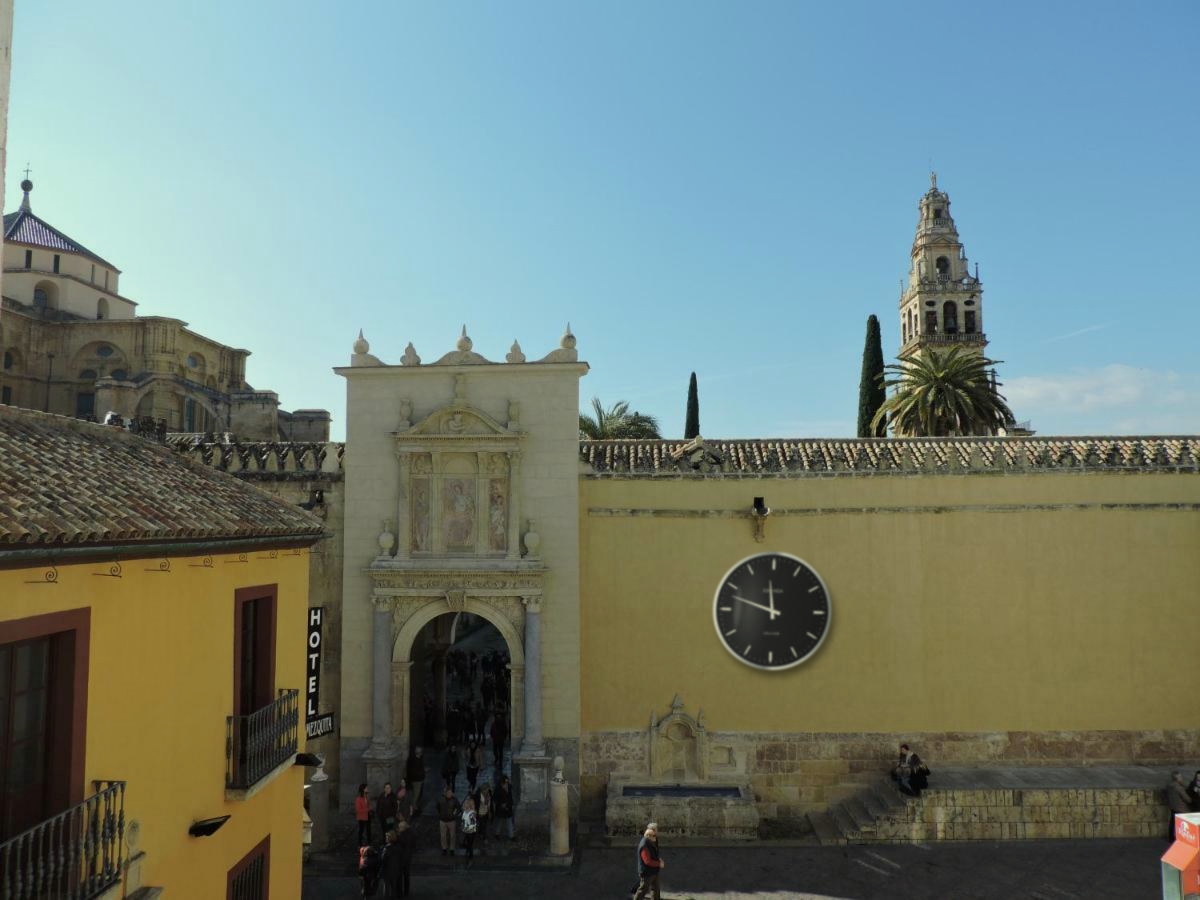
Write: 11:48
